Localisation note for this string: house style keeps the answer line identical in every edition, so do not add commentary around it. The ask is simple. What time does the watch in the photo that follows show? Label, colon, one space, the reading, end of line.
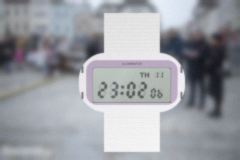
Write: 23:02:06
